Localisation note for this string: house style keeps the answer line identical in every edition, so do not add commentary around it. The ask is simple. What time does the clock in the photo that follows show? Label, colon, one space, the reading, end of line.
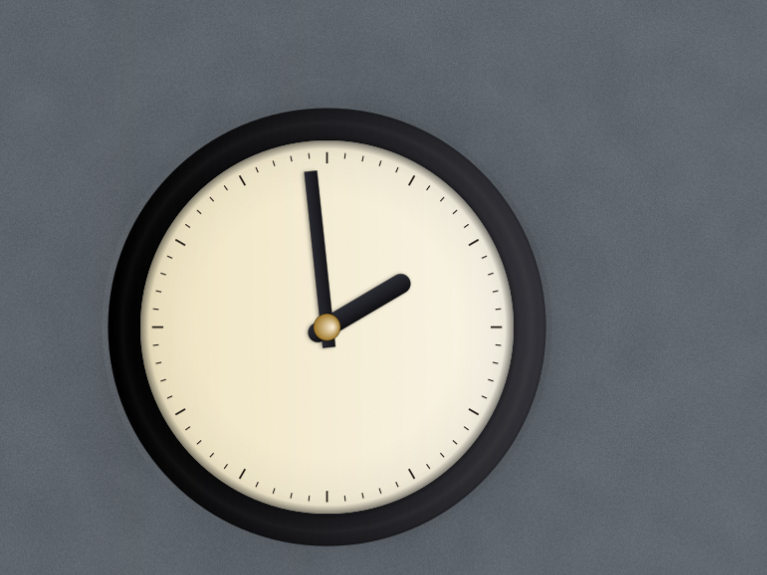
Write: 1:59
